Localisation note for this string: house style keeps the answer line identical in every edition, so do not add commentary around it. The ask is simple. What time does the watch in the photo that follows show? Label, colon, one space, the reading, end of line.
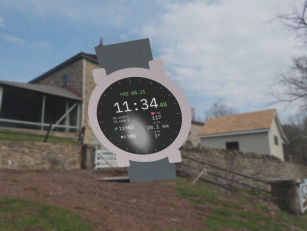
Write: 11:34
